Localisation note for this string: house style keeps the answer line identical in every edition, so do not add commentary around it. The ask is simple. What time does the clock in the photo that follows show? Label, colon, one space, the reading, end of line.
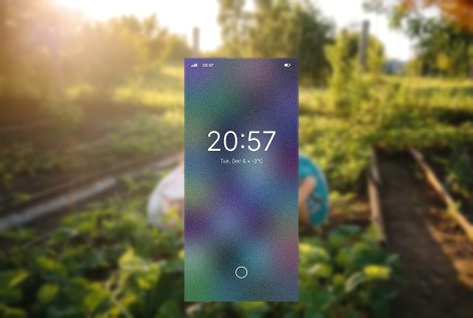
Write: 20:57
